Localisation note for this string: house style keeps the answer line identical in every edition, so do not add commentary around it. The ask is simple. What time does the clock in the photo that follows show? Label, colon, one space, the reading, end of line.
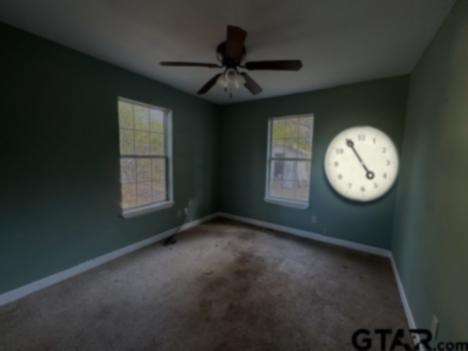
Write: 4:55
